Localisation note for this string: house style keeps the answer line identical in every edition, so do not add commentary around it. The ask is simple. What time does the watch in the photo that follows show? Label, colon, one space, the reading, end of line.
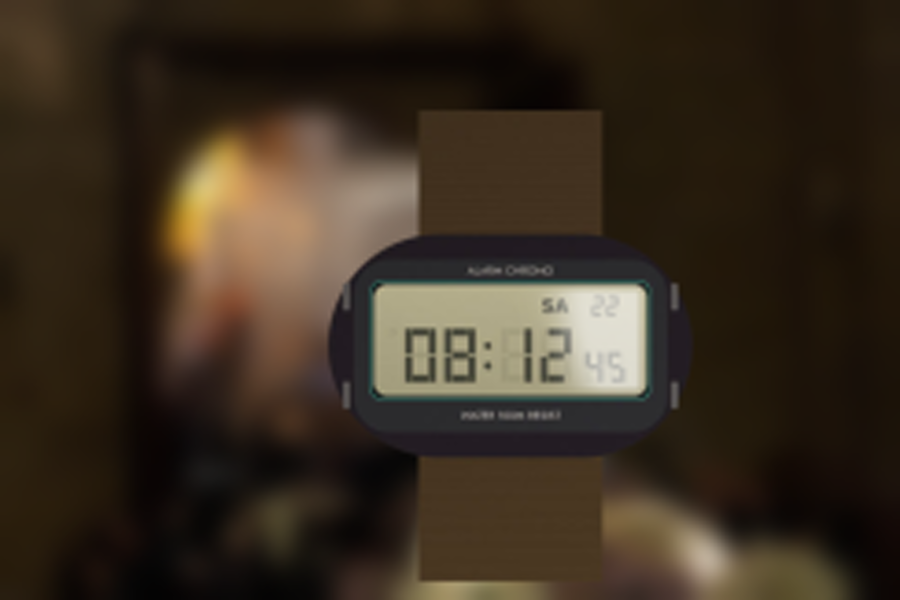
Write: 8:12:45
